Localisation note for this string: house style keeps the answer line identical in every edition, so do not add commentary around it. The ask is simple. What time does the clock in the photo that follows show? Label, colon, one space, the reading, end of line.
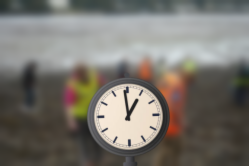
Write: 12:59
